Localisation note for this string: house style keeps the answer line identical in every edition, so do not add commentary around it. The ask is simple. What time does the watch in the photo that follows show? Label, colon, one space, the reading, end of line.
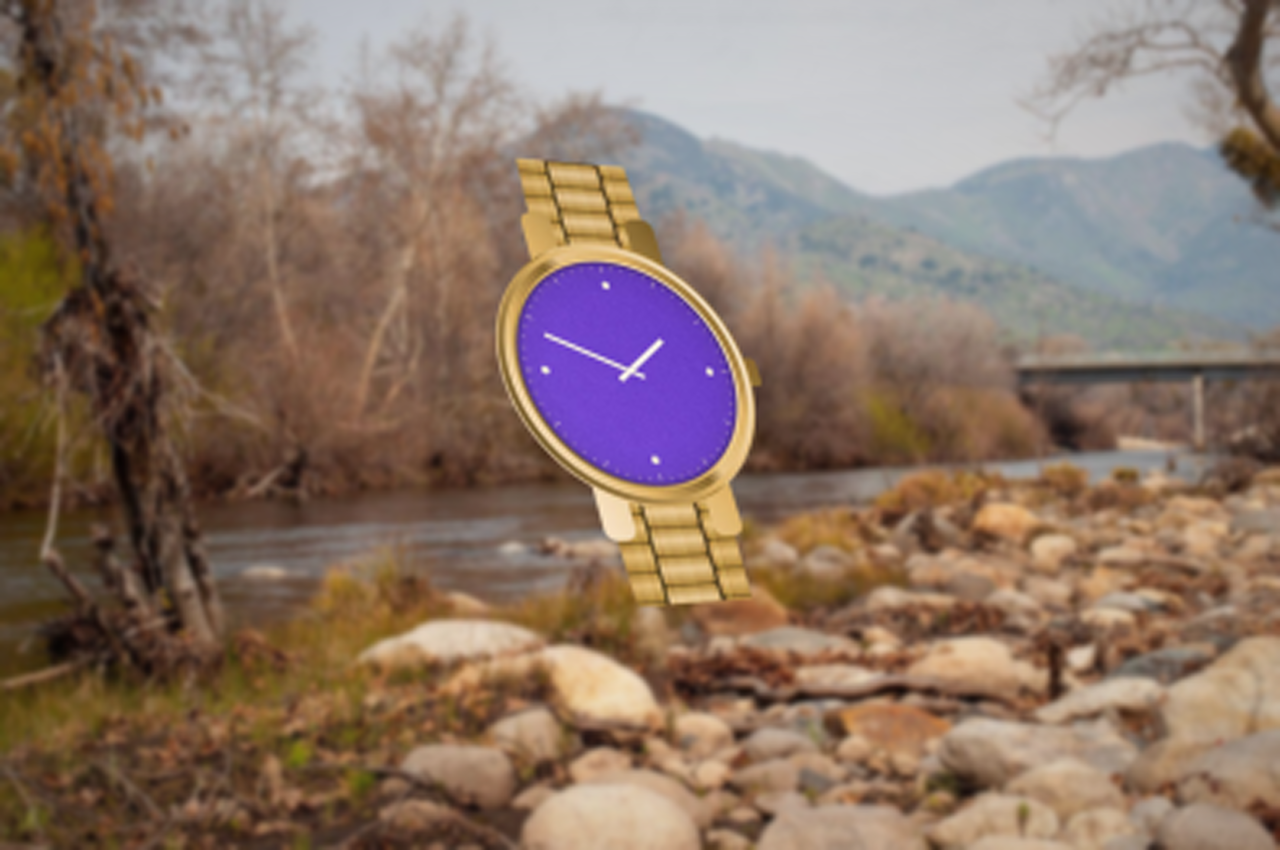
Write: 1:49
